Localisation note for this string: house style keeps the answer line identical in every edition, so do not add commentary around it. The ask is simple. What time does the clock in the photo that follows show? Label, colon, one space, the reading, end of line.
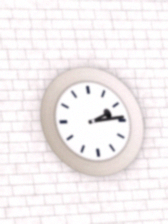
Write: 2:14
